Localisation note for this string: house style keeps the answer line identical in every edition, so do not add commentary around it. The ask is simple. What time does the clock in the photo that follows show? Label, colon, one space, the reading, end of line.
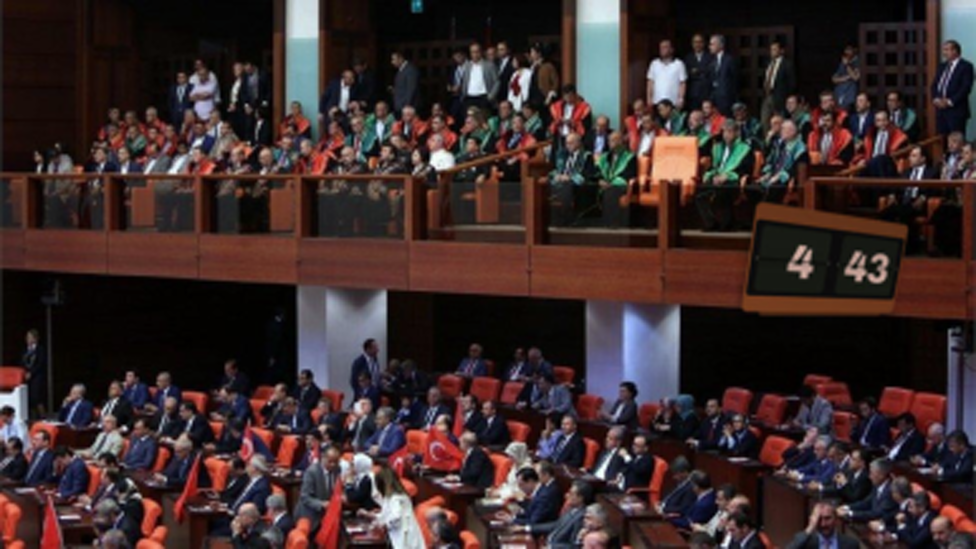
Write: 4:43
